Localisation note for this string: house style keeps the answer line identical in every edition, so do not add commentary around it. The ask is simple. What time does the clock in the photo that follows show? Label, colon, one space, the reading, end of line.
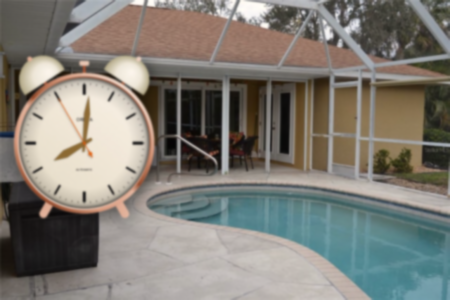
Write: 8:00:55
